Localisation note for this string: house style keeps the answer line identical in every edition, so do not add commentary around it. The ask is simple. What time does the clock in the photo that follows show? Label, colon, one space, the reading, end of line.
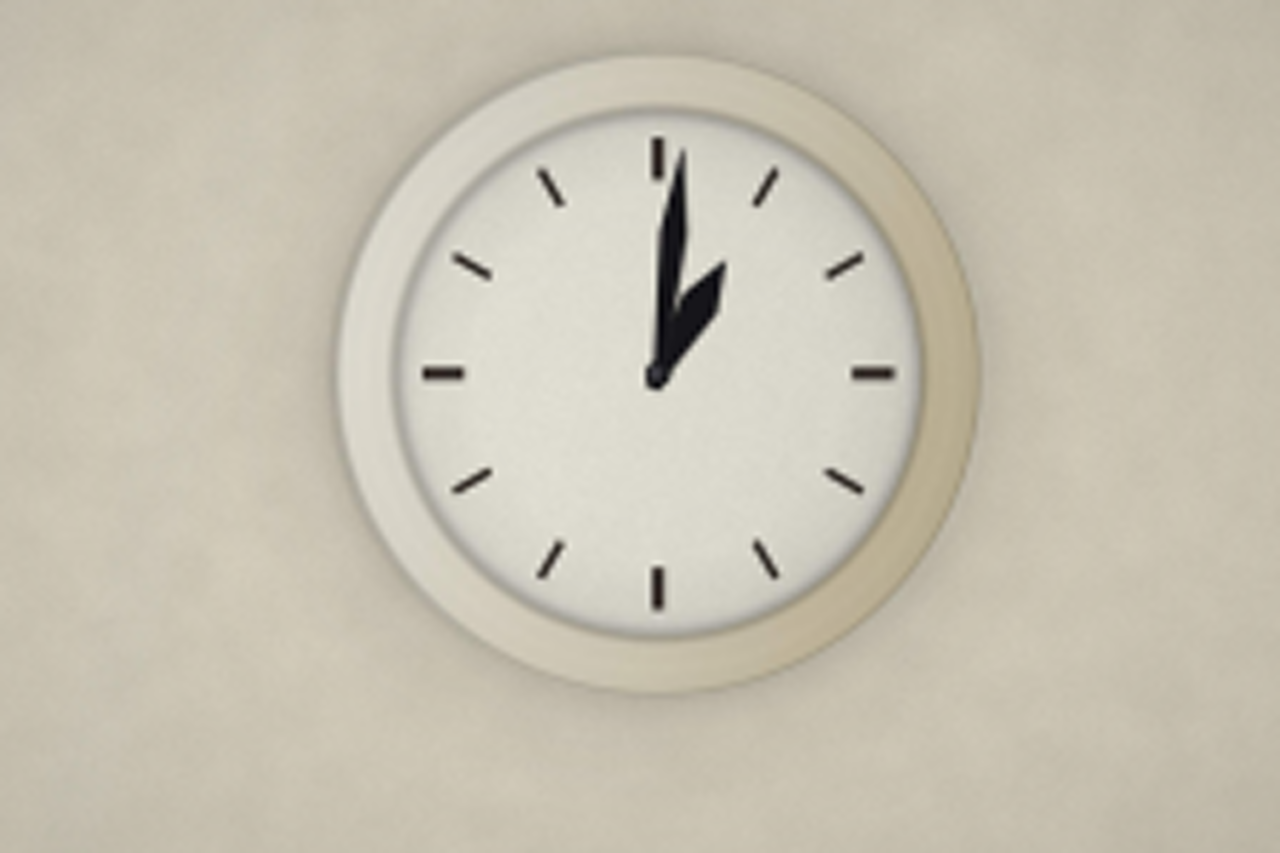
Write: 1:01
